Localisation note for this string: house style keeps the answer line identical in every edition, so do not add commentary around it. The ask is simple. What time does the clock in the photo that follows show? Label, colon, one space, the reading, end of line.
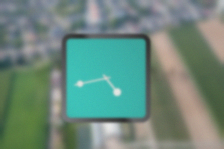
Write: 4:43
